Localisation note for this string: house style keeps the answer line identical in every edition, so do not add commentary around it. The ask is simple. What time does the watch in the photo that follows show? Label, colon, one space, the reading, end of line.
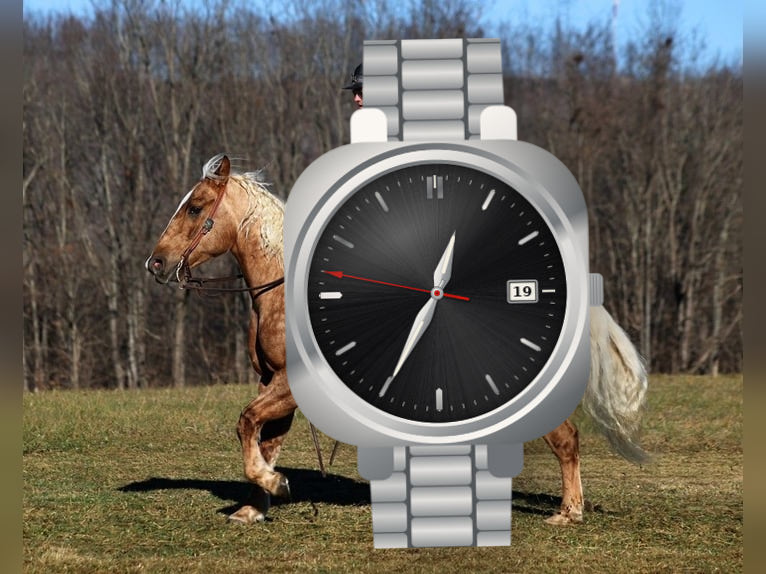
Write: 12:34:47
